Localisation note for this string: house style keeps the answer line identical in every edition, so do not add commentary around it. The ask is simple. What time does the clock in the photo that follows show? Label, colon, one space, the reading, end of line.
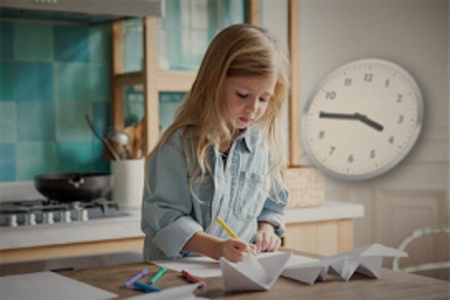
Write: 3:45
